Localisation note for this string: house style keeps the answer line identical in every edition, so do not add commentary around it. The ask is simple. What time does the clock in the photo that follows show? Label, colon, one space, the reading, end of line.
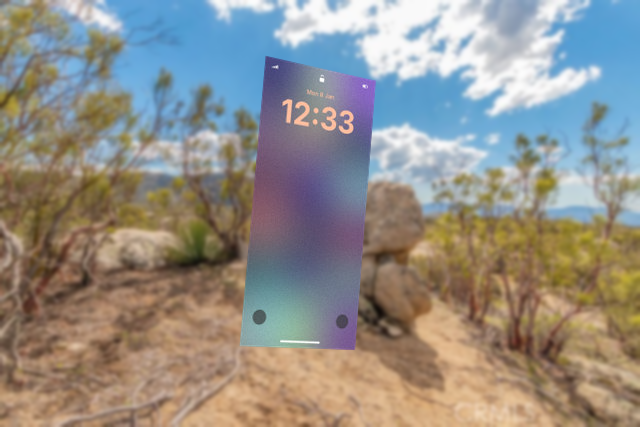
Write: 12:33
